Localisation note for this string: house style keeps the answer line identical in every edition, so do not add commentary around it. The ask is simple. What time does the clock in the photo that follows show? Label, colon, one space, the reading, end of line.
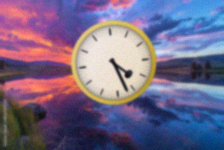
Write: 4:27
